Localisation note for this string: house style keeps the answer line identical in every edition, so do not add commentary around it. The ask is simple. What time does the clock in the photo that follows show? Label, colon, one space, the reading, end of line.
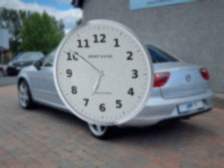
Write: 6:51
